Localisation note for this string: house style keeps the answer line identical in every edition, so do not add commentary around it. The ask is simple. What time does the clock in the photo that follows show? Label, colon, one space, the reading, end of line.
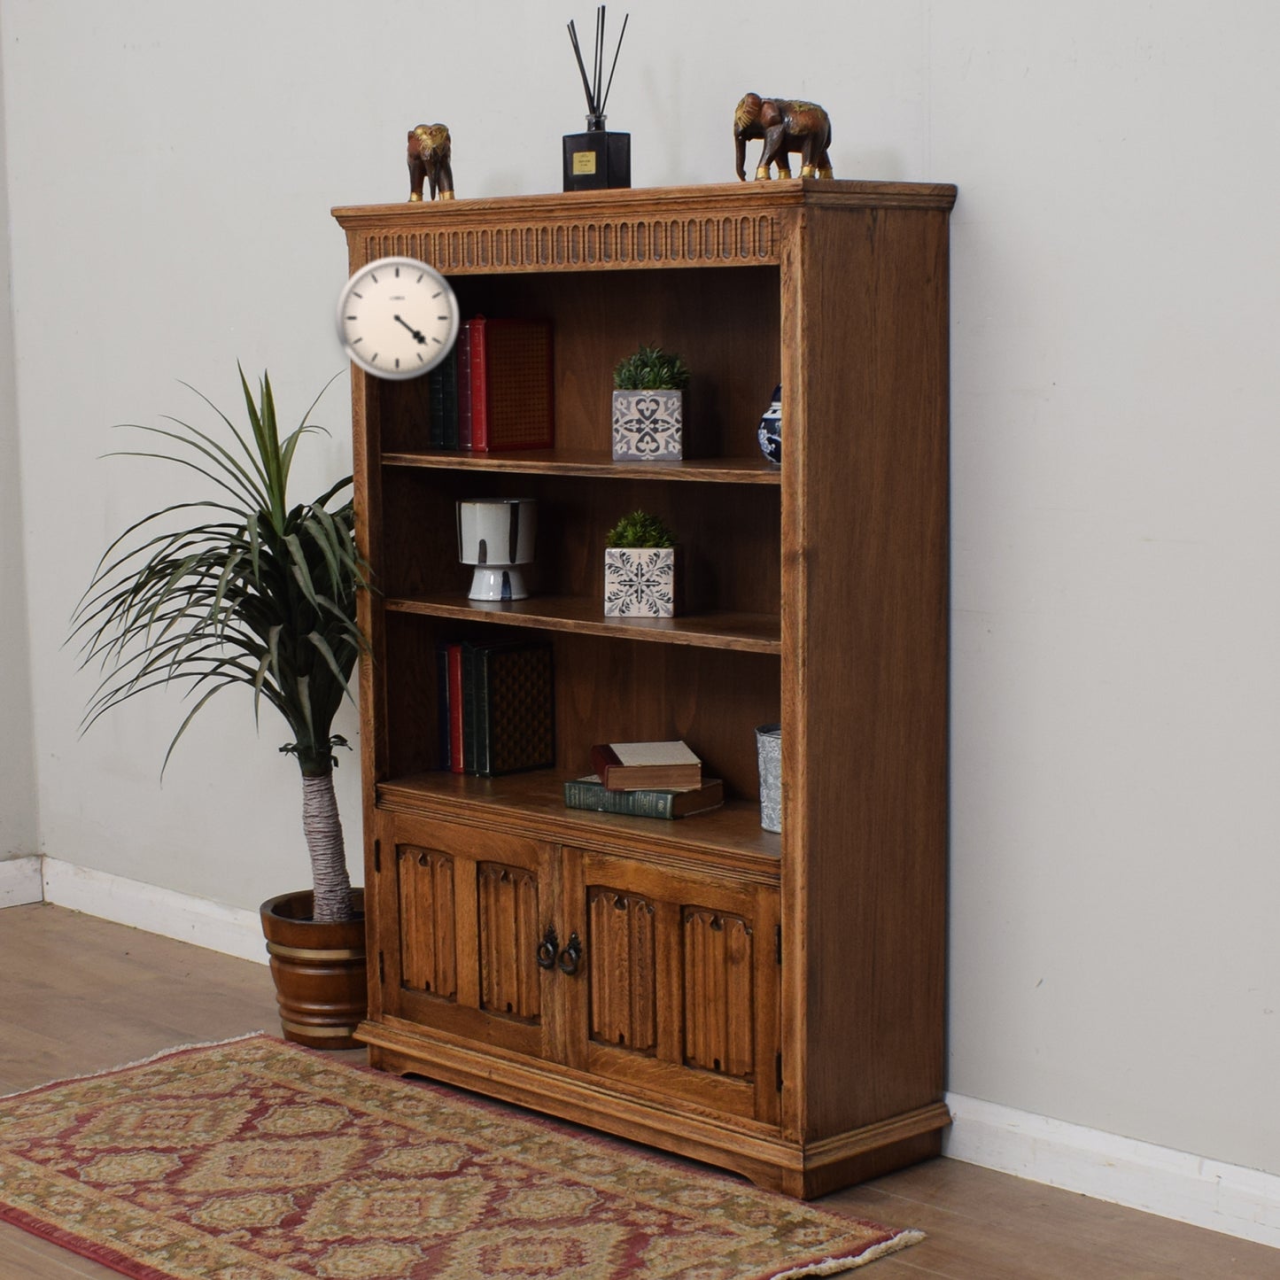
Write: 4:22
